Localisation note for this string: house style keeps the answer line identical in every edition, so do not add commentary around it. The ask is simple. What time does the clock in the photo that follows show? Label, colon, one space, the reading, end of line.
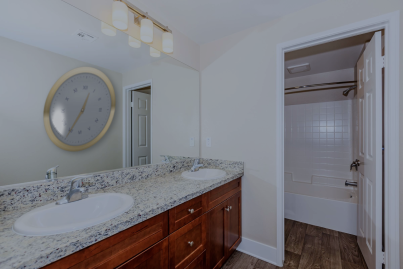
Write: 12:35
